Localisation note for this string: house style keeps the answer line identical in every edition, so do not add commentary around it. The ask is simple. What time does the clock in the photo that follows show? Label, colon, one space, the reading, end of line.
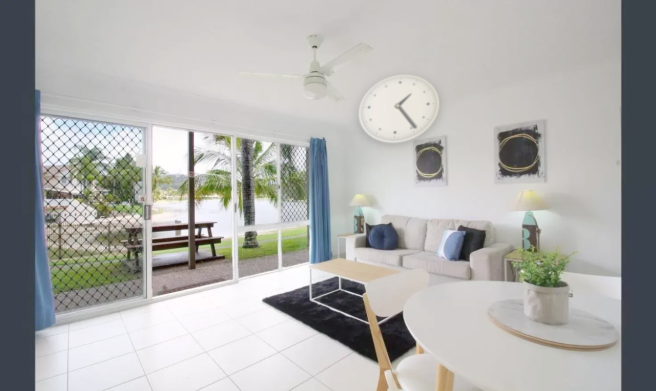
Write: 1:24
